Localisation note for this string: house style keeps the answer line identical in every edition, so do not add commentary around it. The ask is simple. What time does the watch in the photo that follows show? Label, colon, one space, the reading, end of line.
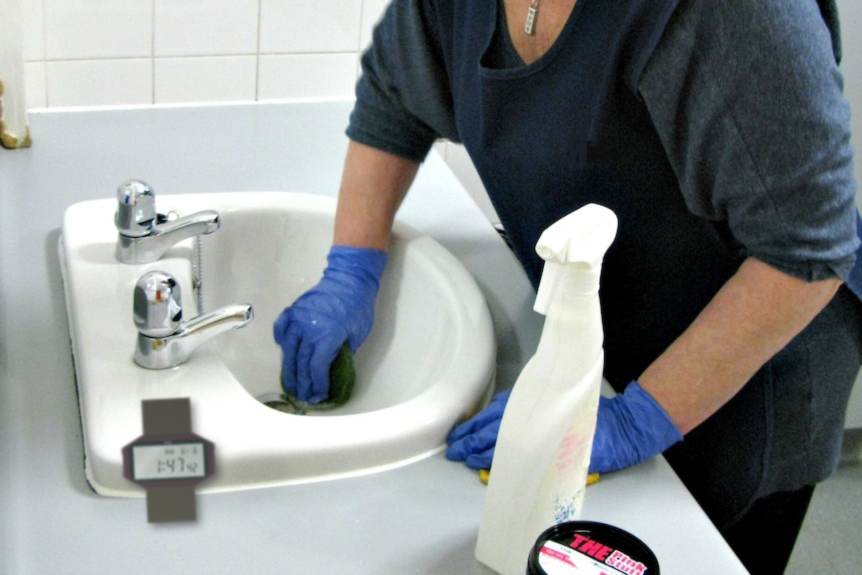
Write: 1:47
